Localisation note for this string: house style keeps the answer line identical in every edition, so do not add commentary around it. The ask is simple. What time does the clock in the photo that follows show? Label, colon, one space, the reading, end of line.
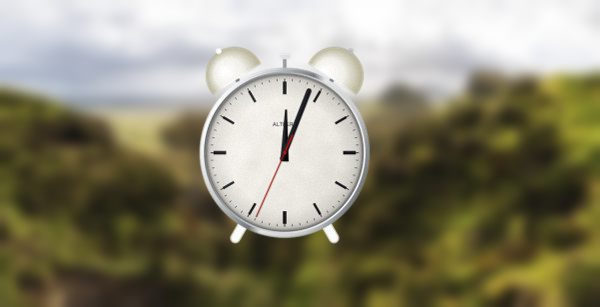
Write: 12:03:34
